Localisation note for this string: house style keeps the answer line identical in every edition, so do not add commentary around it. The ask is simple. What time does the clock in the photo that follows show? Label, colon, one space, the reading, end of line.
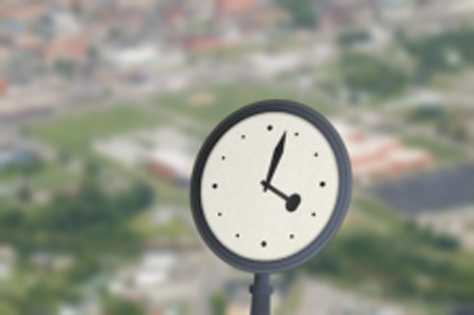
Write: 4:03
